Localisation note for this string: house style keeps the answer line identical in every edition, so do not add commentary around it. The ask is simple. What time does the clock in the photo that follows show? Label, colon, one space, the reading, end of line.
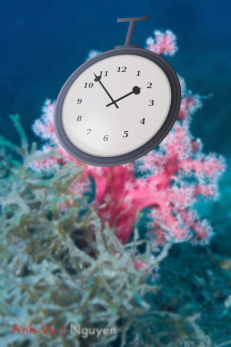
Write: 1:53
